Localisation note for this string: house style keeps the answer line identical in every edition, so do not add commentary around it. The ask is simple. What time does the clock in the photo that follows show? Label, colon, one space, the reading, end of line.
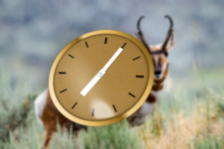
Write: 7:05
